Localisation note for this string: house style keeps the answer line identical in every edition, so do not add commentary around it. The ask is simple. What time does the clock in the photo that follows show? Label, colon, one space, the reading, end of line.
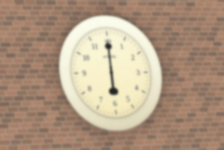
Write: 6:00
